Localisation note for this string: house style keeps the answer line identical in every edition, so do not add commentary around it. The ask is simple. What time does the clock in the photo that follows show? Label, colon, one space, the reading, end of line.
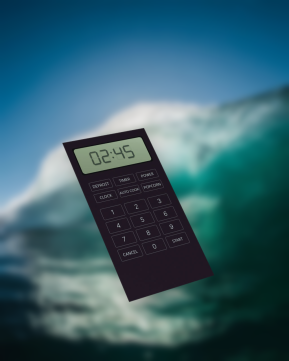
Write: 2:45
